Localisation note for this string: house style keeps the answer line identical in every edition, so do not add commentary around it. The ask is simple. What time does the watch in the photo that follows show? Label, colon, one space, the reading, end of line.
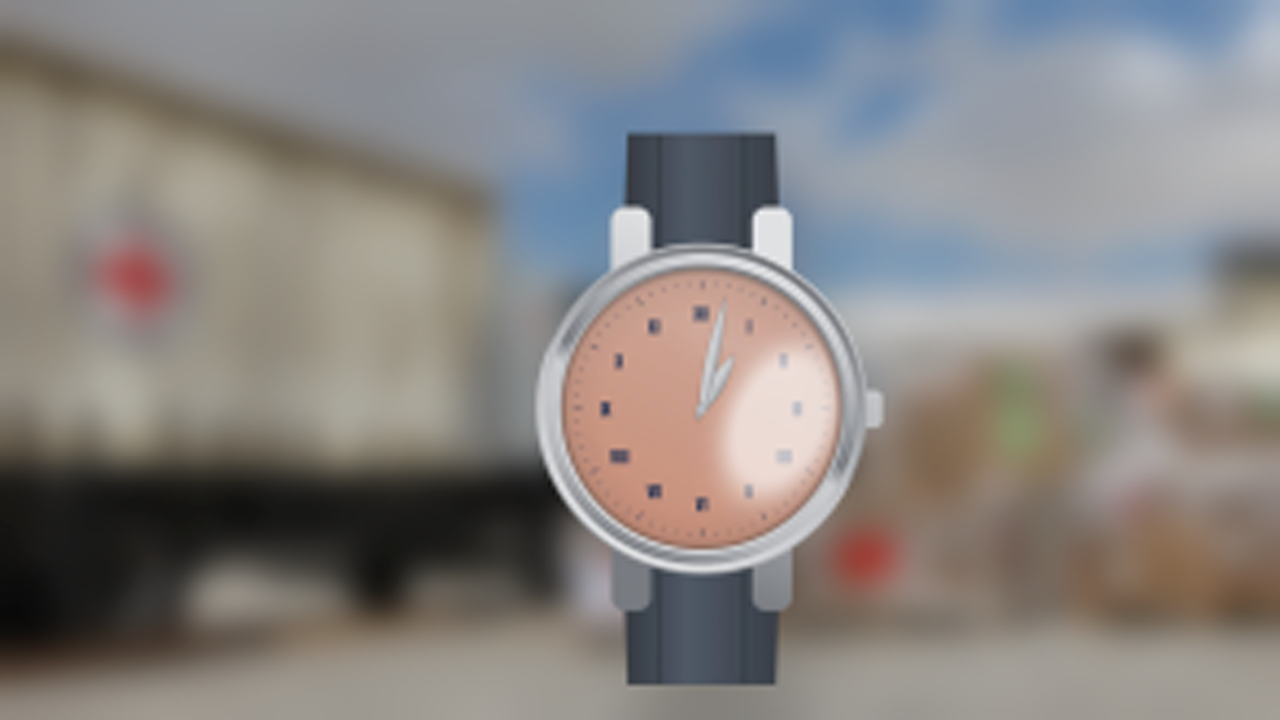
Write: 1:02
